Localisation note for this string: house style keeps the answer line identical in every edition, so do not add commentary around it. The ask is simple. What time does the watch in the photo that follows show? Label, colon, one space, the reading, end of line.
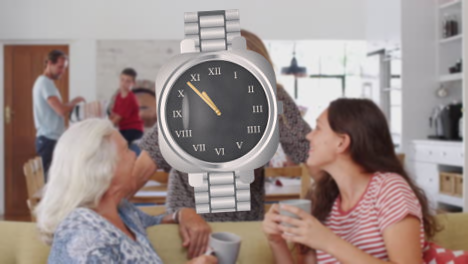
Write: 10:53
